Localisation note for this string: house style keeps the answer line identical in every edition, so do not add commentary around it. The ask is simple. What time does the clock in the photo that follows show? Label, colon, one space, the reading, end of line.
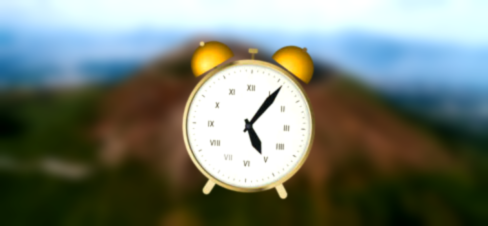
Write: 5:06
